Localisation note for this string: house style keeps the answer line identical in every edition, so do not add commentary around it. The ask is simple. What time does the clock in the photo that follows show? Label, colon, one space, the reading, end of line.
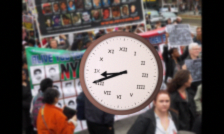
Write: 8:41
